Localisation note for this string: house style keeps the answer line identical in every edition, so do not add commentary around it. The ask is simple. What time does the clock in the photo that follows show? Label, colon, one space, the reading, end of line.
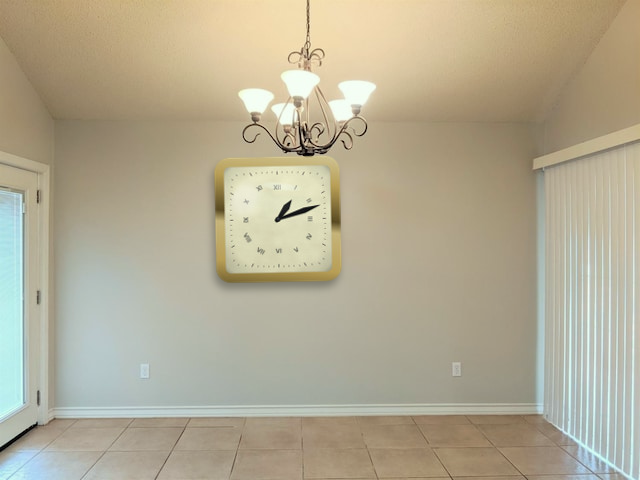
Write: 1:12
